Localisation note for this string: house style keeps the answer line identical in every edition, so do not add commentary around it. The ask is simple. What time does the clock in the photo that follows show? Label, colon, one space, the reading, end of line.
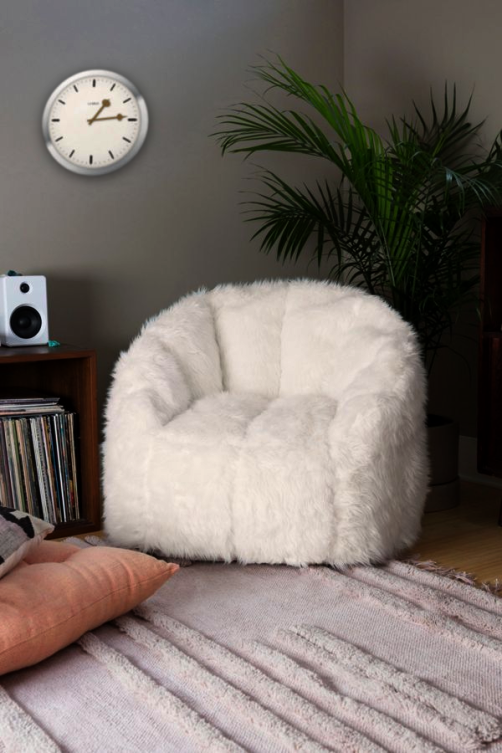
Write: 1:14
